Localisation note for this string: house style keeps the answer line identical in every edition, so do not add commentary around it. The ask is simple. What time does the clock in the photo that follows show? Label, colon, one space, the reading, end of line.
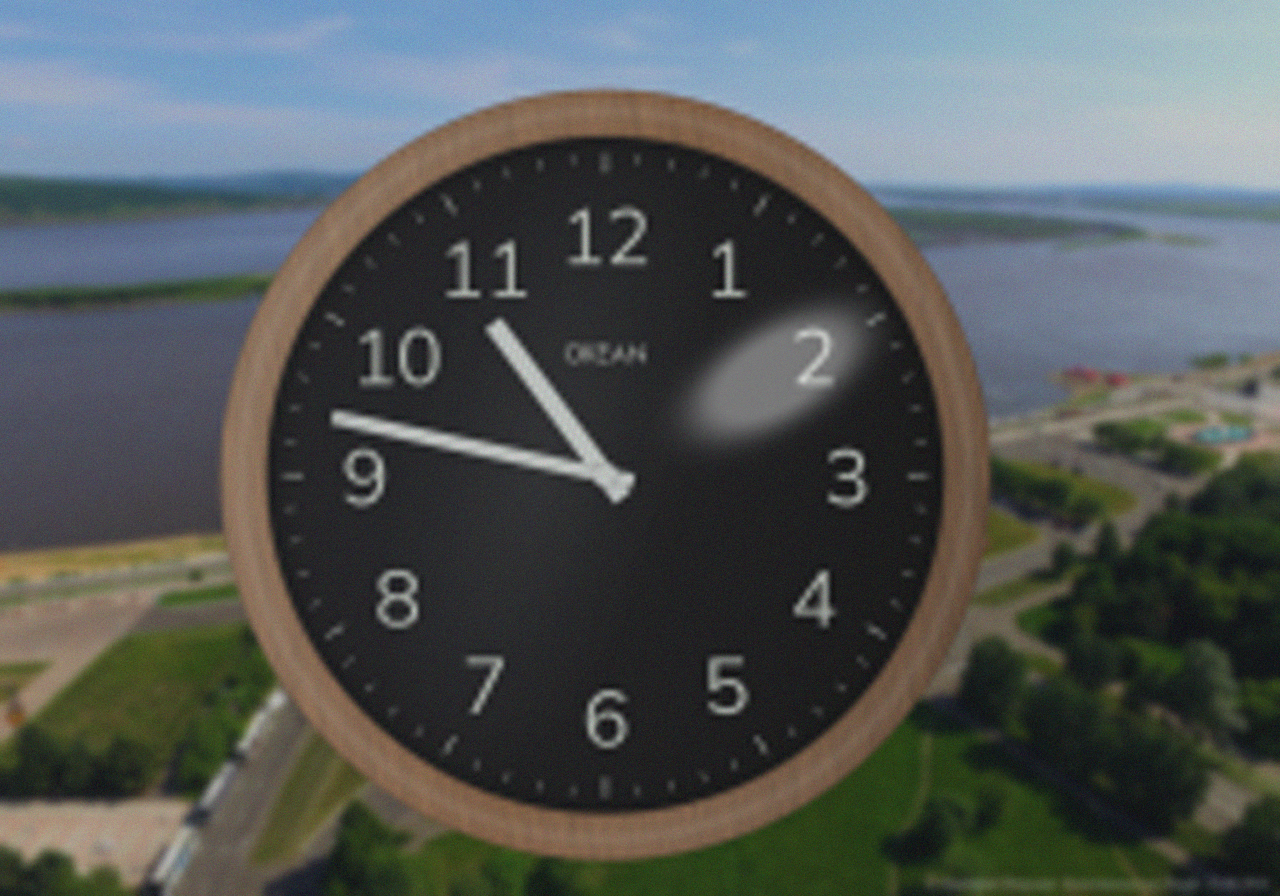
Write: 10:47
